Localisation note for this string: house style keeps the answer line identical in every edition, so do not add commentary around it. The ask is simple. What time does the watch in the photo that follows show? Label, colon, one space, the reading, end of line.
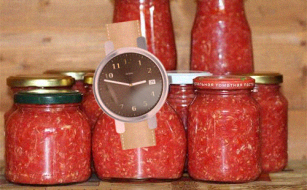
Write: 2:48
